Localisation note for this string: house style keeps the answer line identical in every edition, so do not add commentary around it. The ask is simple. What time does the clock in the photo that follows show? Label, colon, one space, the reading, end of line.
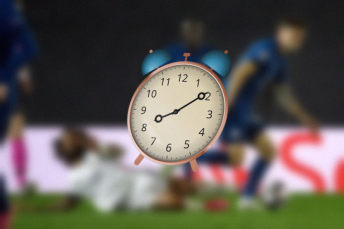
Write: 8:09
